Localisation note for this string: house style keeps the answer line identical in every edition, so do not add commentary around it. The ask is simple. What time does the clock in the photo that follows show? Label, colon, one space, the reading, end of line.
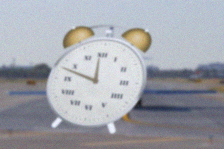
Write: 11:48
